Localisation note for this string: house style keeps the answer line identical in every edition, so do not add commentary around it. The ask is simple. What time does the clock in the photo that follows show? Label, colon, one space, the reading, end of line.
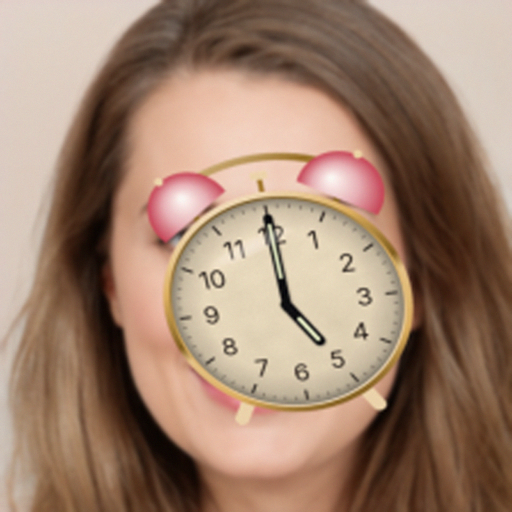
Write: 5:00
